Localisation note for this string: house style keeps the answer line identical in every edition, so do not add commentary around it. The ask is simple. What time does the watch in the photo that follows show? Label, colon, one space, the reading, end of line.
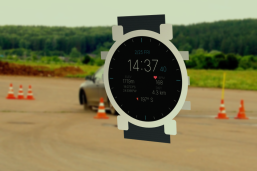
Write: 14:37
